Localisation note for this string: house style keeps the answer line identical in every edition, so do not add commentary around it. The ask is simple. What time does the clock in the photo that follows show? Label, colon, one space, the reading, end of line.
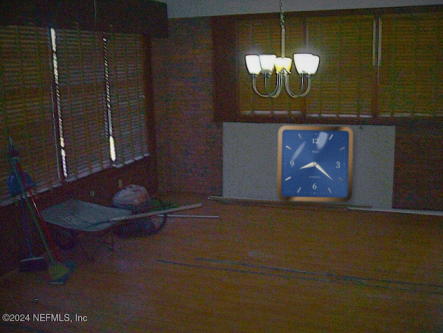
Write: 8:22
